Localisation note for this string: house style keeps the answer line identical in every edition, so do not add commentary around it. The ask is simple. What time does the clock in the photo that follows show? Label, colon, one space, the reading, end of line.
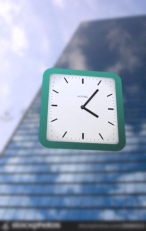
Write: 4:06
